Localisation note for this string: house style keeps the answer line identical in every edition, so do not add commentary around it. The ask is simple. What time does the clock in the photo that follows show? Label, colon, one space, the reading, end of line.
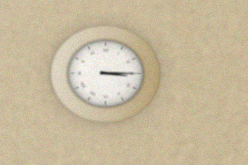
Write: 3:15
